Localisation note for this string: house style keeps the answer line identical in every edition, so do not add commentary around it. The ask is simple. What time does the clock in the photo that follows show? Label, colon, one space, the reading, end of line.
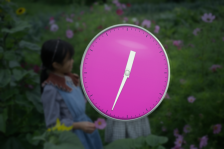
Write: 12:34
